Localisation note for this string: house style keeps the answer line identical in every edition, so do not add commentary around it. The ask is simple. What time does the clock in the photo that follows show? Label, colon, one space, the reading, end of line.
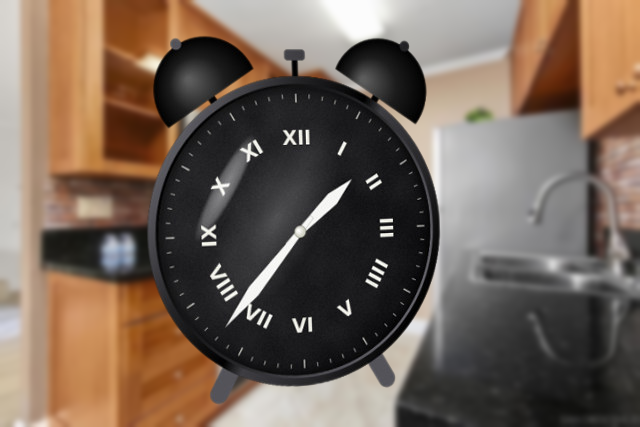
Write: 1:37
